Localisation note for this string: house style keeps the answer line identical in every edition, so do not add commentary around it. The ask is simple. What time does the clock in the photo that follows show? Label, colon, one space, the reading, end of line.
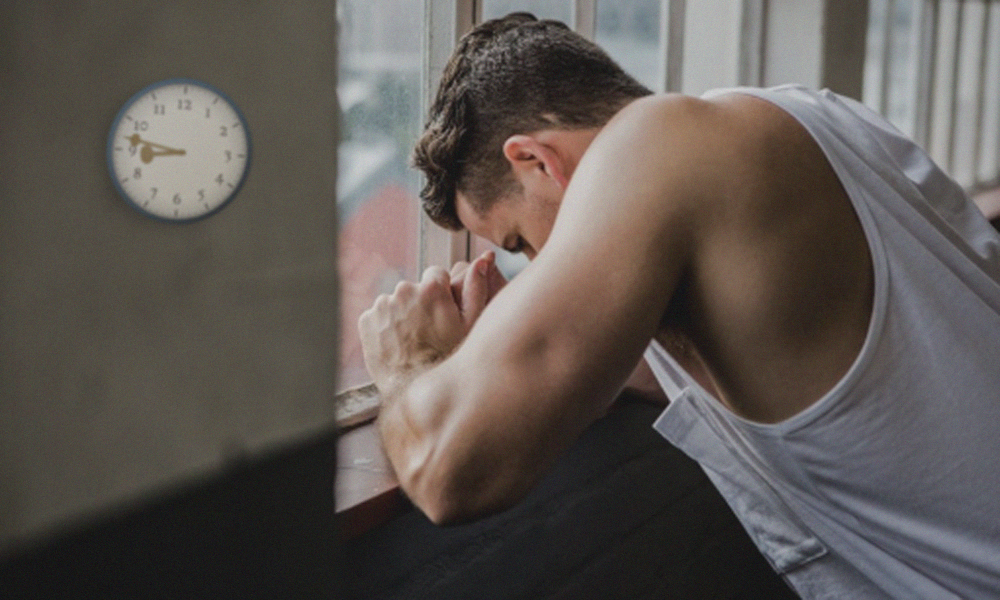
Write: 8:47
